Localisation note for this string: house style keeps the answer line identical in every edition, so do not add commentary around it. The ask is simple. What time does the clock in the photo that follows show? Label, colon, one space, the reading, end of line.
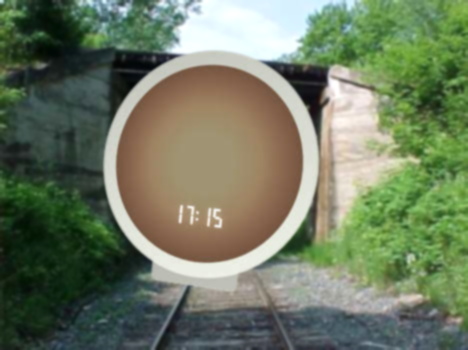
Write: 17:15
